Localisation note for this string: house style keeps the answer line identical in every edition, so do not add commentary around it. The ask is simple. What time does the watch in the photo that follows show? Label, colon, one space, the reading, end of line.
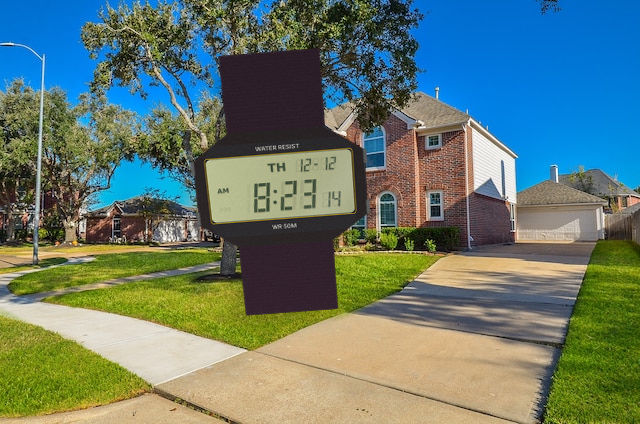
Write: 8:23:14
